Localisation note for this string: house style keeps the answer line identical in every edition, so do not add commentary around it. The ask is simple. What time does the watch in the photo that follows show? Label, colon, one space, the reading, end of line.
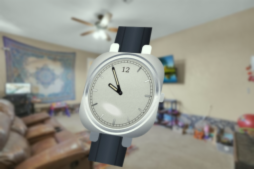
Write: 9:55
